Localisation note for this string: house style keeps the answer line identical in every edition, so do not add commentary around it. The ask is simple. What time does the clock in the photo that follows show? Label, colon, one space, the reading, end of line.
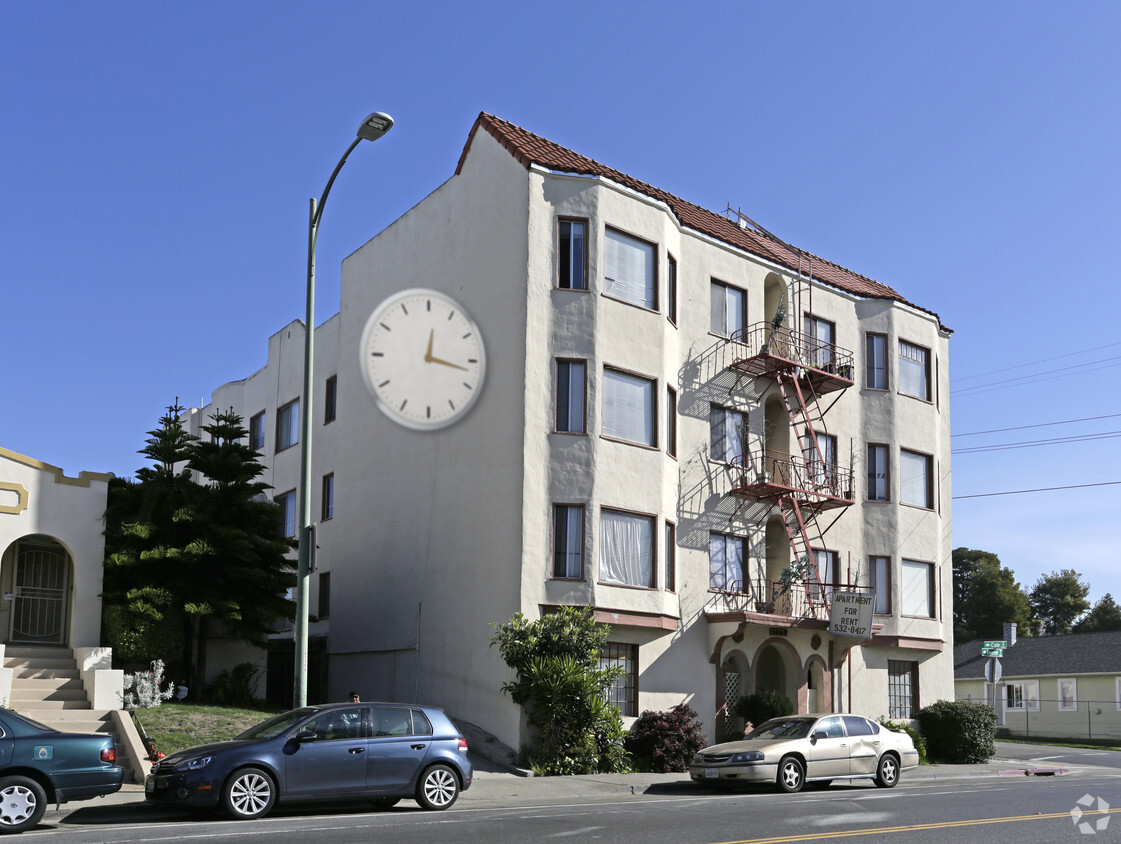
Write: 12:17
